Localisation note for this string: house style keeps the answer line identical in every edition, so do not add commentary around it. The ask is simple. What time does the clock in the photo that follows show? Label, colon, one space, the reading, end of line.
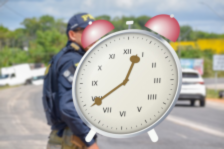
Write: 12:39
